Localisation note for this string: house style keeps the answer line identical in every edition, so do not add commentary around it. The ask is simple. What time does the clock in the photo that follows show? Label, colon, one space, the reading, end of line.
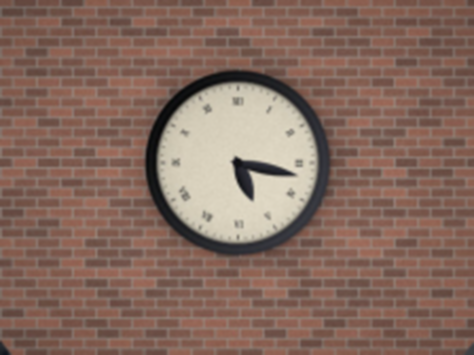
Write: 5:17
